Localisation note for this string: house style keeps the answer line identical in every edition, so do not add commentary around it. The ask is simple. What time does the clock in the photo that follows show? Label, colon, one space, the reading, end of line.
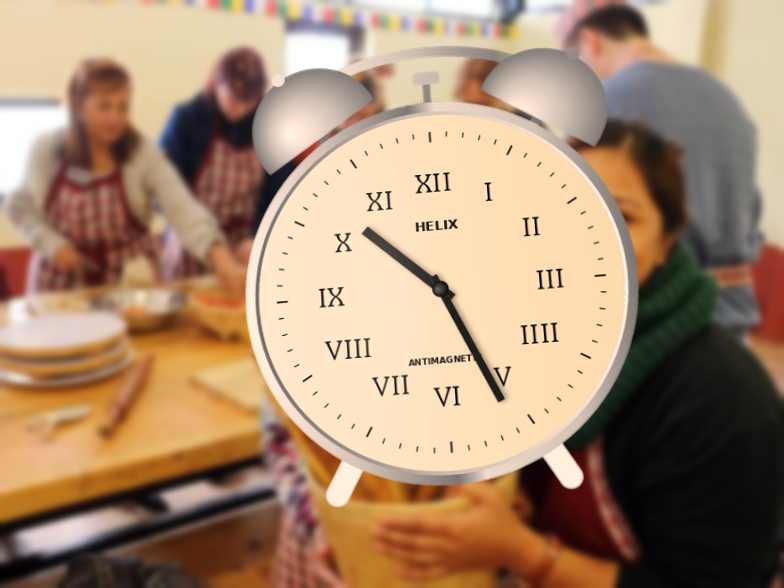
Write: 10:26
